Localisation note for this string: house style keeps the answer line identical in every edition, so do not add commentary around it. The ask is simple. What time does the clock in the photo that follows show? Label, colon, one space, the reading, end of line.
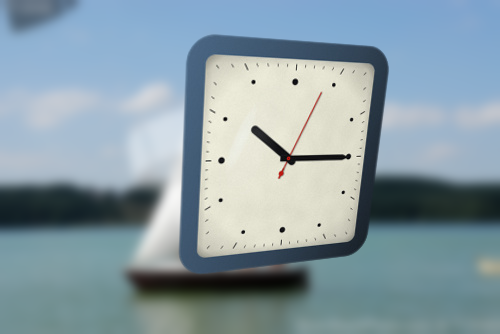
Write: 10:15:04
